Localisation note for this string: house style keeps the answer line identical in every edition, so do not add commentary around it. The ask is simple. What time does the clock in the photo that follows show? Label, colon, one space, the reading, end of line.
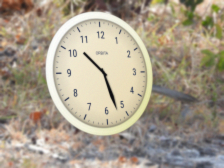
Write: 10:27
